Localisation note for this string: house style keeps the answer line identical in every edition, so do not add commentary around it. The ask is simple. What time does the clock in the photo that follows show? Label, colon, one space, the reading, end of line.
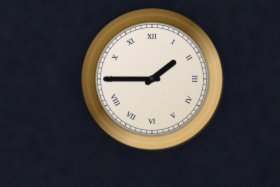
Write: 1:45
